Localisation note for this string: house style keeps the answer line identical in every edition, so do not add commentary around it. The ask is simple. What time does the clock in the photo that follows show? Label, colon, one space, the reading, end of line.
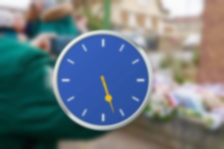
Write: 5:27
